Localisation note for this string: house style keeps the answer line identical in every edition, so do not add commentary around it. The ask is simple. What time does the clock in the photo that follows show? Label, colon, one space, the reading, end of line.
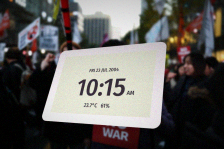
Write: 10:15
